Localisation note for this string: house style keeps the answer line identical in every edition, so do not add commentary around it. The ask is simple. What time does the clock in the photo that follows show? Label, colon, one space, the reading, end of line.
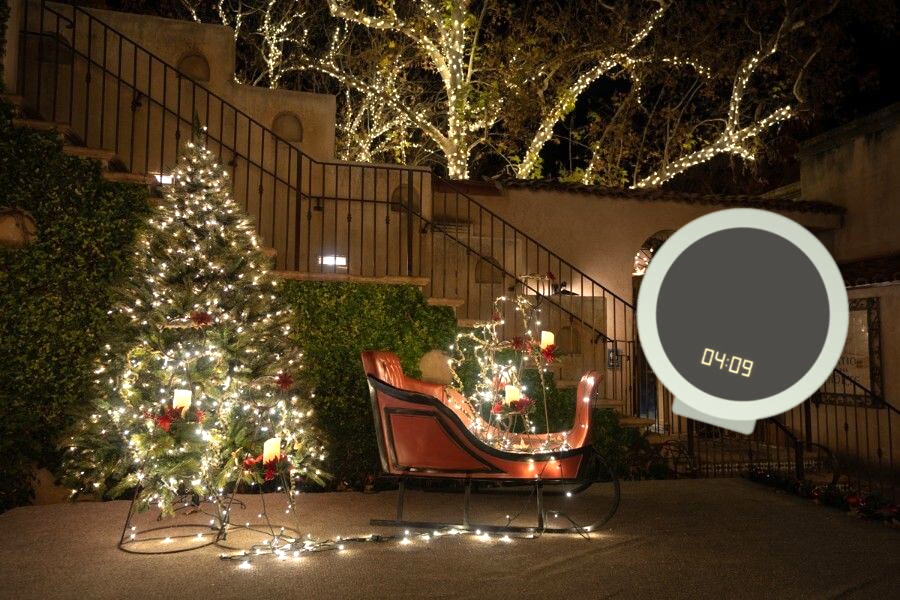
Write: 4:09
